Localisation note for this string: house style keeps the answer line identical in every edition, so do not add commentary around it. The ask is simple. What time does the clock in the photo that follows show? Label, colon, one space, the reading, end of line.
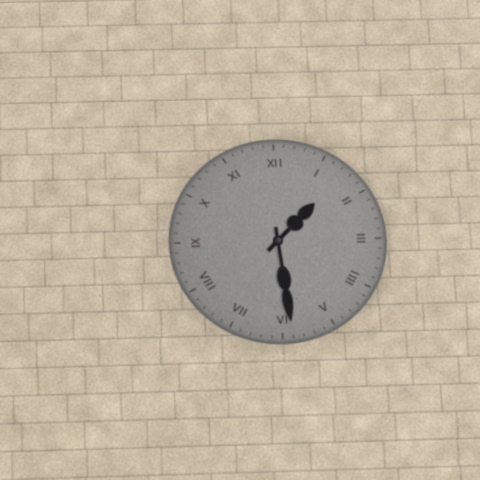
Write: 1:29
